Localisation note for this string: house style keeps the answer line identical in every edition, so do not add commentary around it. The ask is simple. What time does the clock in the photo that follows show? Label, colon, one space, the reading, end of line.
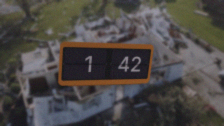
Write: 1:42
